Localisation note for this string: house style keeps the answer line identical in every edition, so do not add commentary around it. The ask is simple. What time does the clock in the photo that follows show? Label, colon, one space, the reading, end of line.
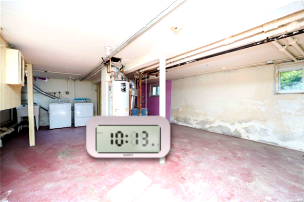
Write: 10:13
